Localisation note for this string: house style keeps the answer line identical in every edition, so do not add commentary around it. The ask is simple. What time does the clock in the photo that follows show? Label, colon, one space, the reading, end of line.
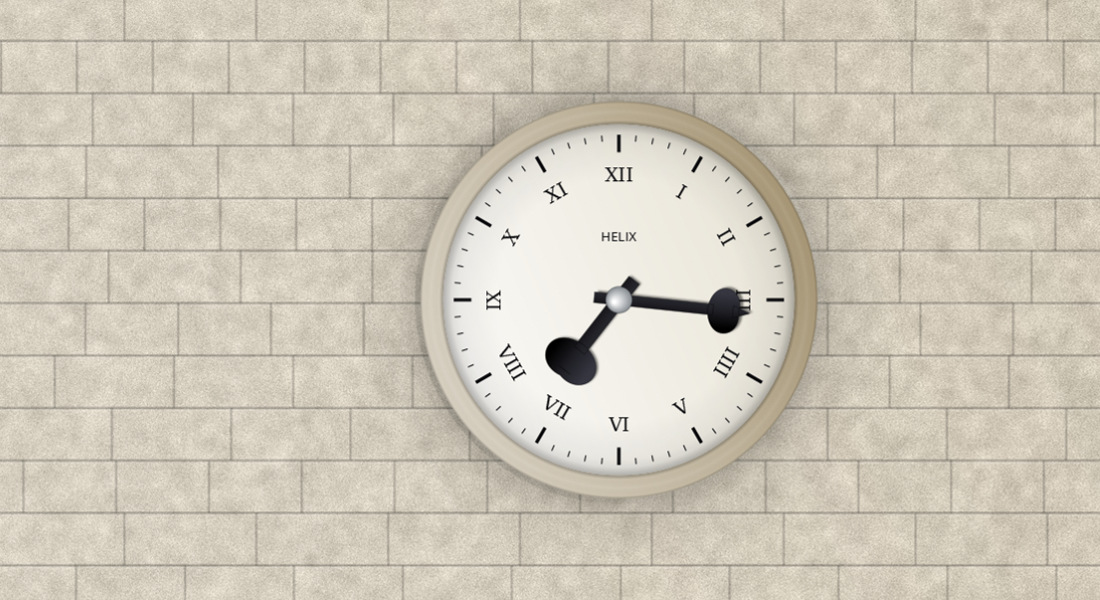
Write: 7:16
